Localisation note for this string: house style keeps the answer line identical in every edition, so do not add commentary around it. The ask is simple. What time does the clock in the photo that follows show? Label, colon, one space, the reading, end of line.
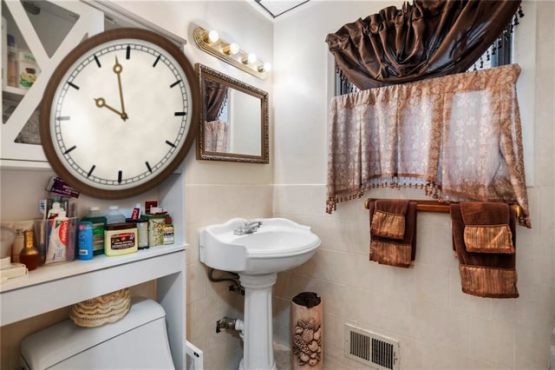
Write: 9:58
